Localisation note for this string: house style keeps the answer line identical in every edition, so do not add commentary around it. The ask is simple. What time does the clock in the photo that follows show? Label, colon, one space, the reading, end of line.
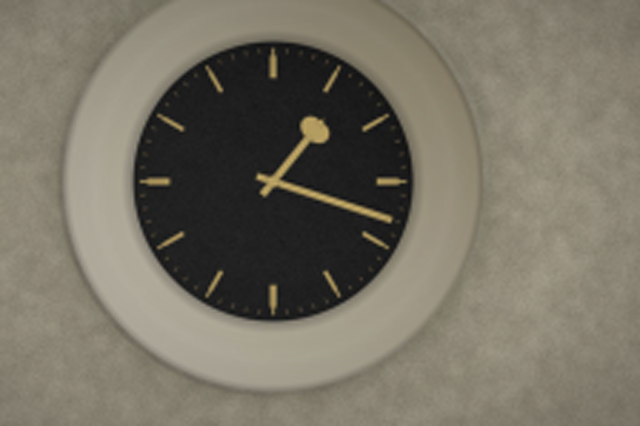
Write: 1:18
